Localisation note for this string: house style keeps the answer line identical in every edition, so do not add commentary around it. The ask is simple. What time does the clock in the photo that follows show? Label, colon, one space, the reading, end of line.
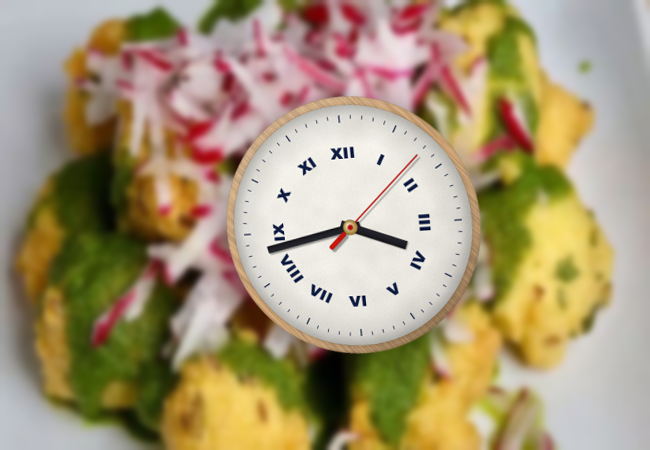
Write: 3:43:08
